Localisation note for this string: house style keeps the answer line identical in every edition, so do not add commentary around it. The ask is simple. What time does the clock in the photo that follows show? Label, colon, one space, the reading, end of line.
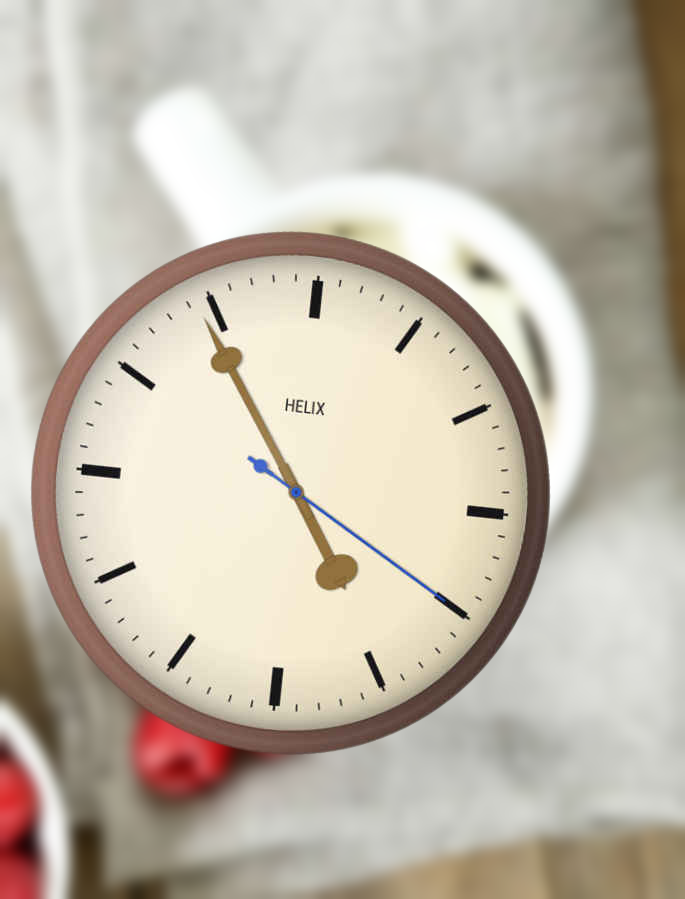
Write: 4:54:20
